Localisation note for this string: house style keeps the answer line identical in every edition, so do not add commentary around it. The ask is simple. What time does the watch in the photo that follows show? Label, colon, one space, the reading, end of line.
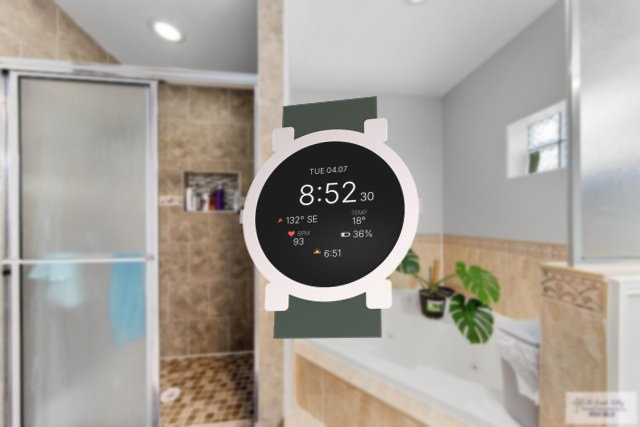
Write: 8:52:30
